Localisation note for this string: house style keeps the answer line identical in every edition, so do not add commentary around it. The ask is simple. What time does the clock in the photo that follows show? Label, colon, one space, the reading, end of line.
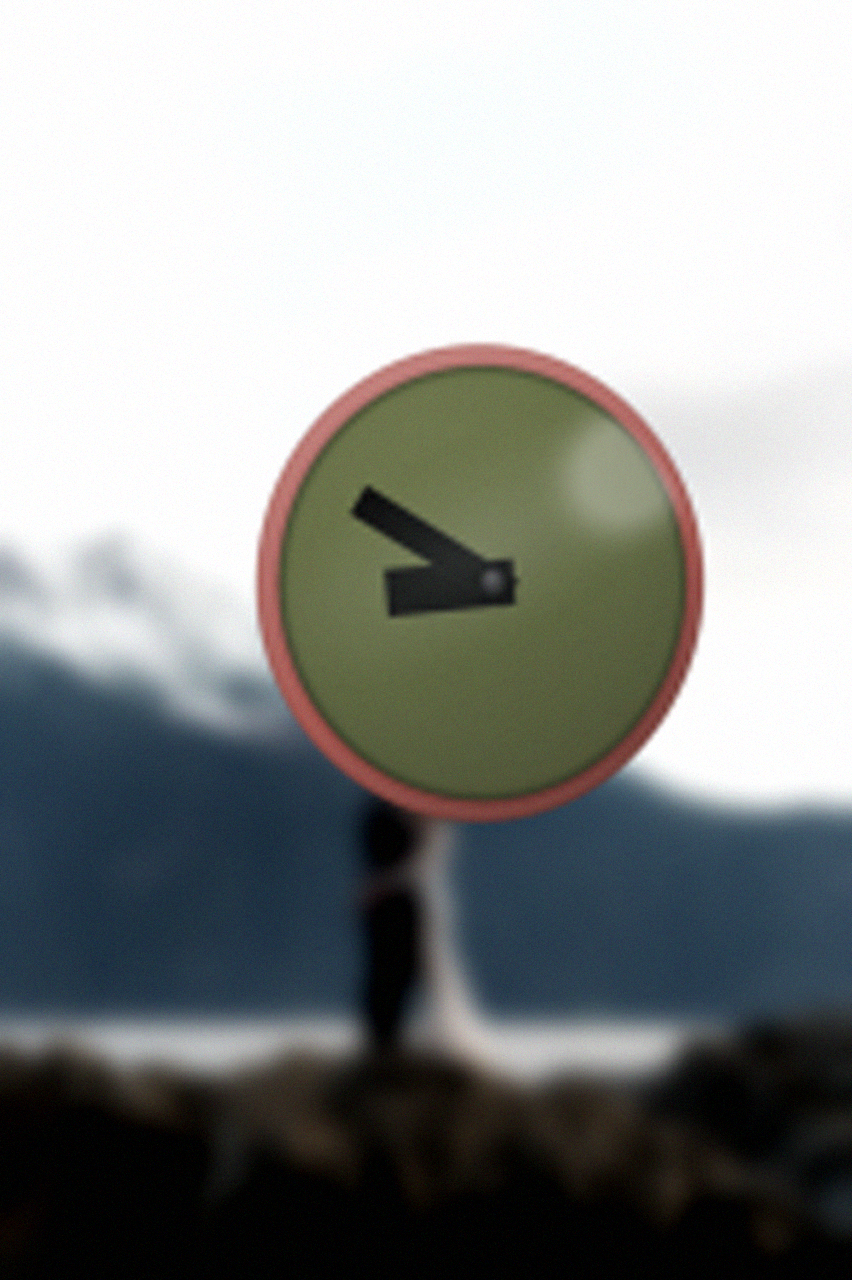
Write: 8:50
